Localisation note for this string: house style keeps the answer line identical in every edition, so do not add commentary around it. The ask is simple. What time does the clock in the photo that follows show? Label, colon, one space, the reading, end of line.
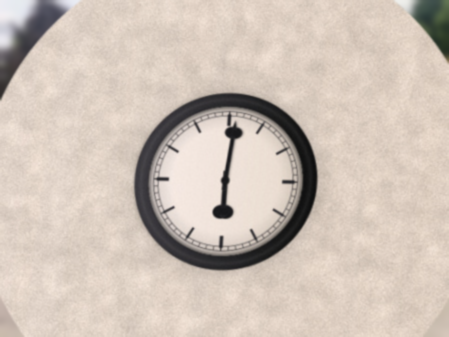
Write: 6:01
